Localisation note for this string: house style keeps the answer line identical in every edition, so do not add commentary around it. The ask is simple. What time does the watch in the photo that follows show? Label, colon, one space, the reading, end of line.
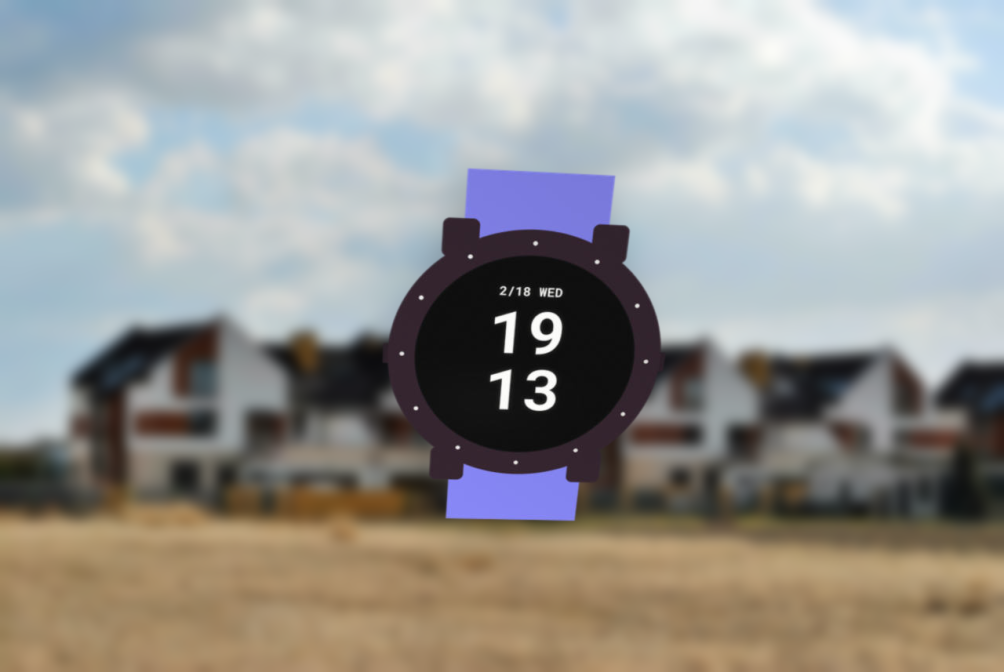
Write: 19:13
